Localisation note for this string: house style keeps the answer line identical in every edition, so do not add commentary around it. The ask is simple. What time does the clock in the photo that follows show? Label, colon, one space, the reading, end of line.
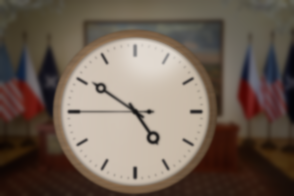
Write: 4:50:45
